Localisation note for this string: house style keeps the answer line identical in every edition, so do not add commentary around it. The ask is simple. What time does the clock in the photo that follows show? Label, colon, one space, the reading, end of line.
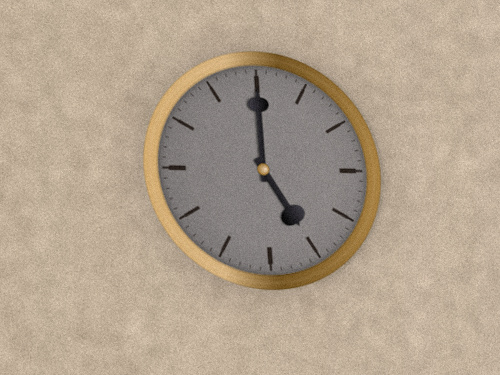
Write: 5:00
